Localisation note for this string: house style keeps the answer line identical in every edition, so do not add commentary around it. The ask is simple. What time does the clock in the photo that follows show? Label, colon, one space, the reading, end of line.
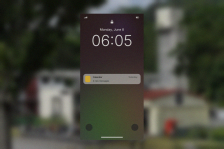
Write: 6:05
